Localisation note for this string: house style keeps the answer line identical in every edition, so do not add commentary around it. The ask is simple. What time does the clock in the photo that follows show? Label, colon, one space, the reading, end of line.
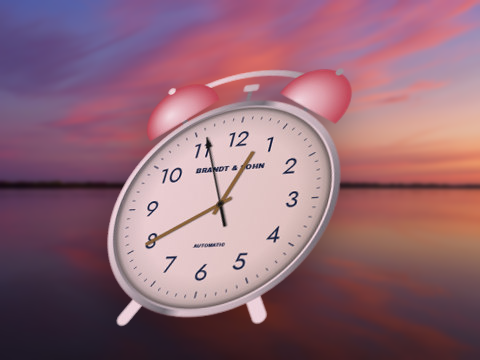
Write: 12:39:56
